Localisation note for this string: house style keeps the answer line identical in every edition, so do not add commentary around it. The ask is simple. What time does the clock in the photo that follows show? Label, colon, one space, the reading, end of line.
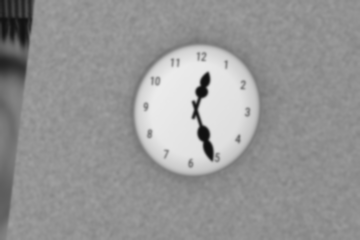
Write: 12:26
